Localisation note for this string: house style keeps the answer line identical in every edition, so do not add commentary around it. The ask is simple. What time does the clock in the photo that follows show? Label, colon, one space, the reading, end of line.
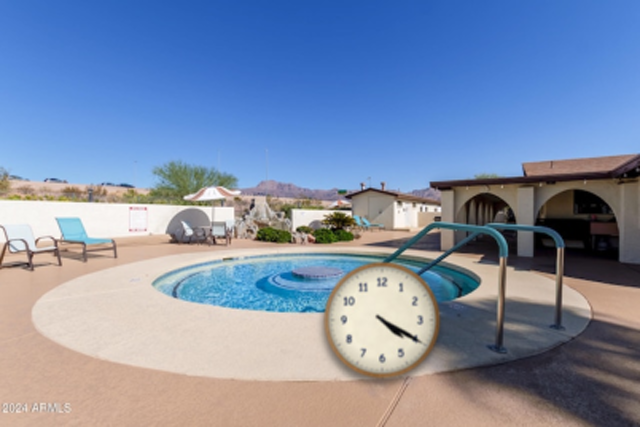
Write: 4:20
